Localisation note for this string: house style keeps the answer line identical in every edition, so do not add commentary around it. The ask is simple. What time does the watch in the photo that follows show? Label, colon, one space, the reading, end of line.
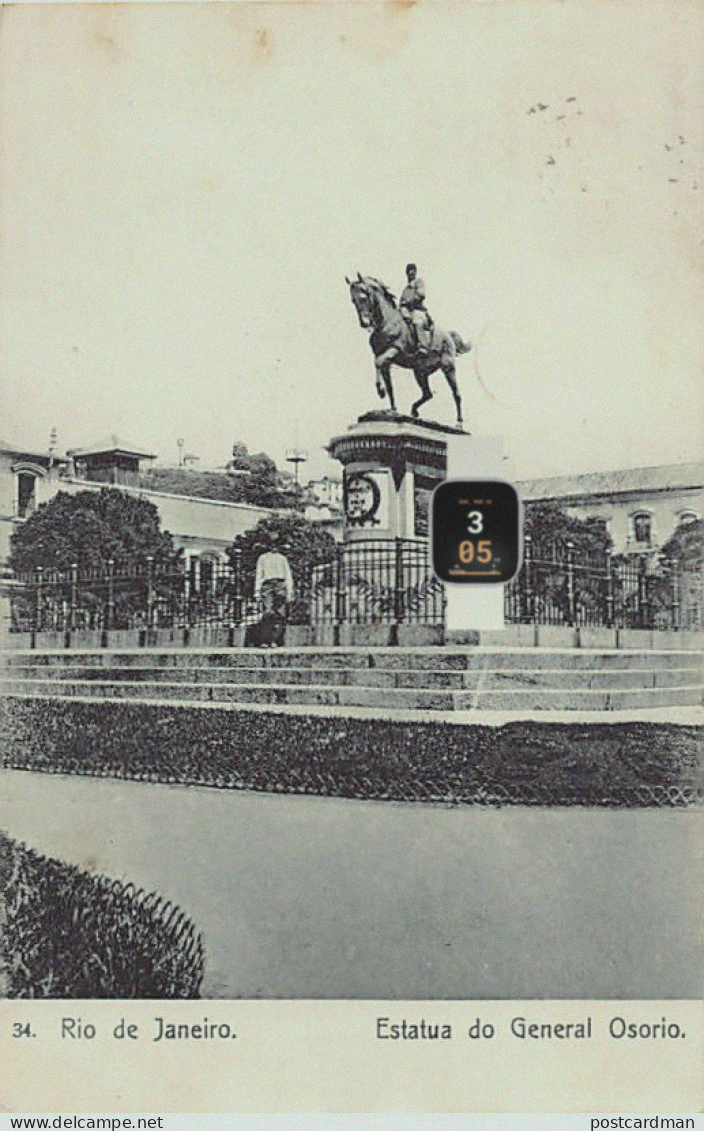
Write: 3:05
